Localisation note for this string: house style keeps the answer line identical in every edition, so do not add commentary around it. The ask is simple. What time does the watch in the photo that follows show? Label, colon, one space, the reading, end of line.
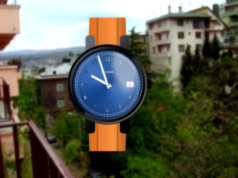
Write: 9:57
